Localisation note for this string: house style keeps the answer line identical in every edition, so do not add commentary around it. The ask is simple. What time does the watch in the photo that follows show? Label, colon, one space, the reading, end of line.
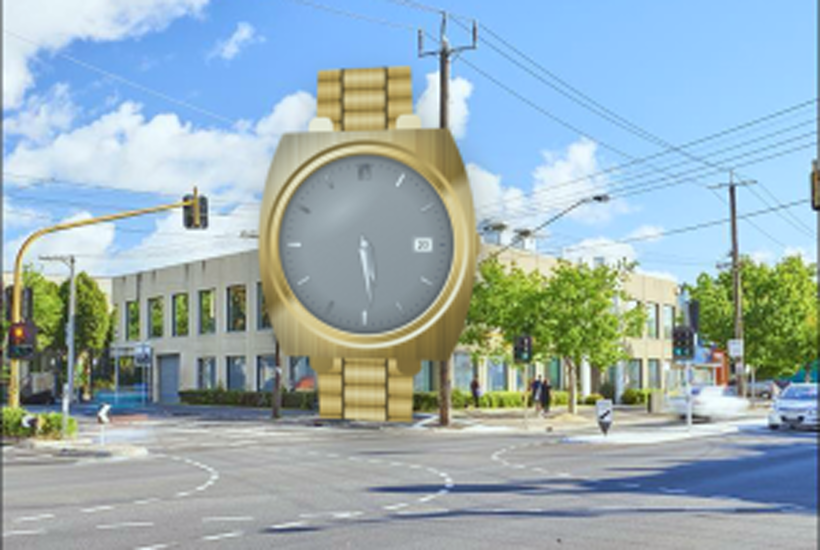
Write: 5:29
